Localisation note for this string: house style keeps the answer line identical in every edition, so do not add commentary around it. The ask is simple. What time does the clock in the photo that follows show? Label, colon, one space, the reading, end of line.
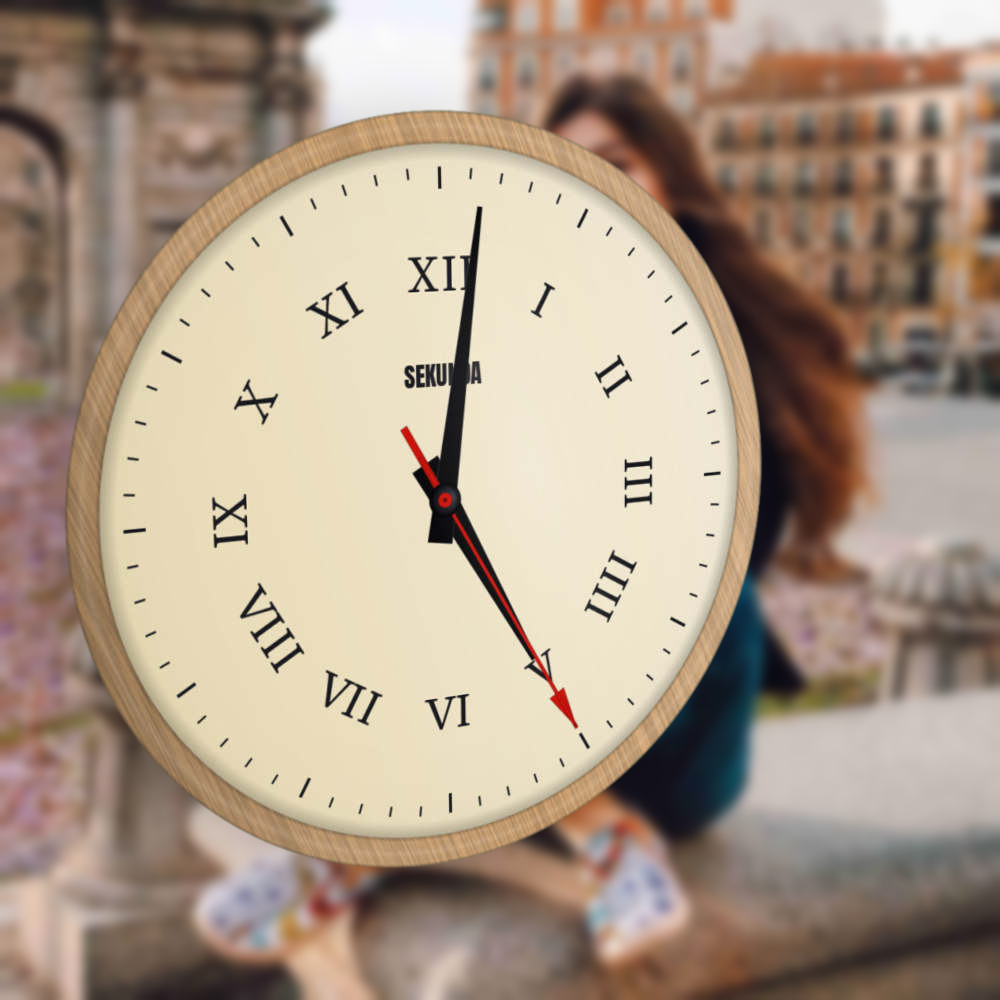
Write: 5:01:25
